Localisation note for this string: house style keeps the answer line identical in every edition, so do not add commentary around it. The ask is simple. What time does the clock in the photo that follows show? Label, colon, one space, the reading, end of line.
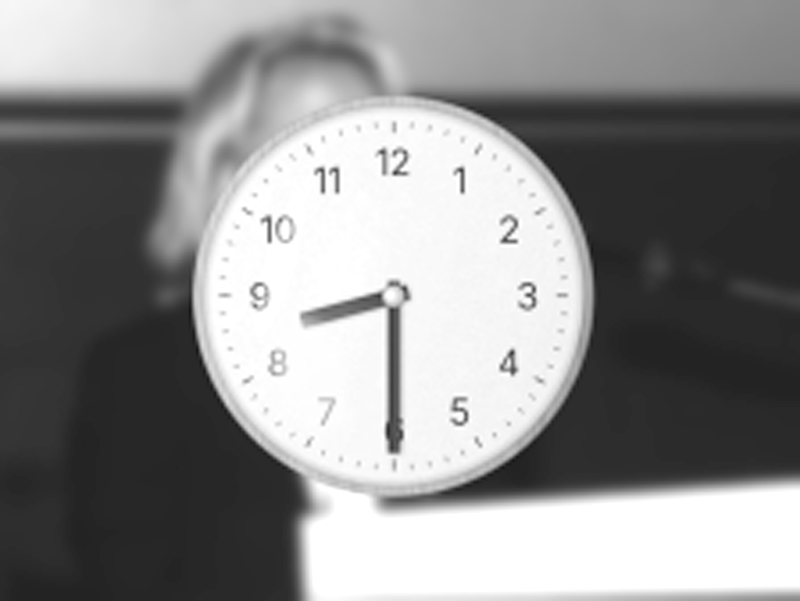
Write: 8:30
